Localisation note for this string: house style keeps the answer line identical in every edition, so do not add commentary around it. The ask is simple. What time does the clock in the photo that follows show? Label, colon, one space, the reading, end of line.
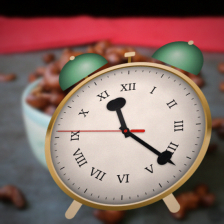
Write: 11:21:46
